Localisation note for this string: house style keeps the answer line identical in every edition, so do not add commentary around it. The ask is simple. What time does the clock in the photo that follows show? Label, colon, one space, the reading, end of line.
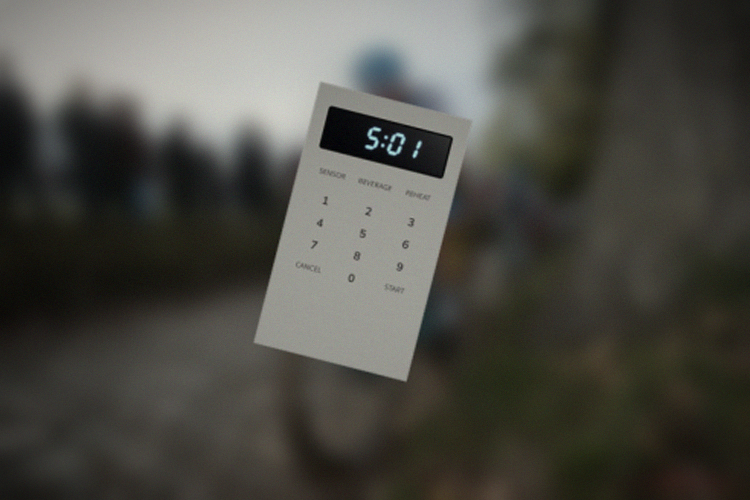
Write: 5:01
